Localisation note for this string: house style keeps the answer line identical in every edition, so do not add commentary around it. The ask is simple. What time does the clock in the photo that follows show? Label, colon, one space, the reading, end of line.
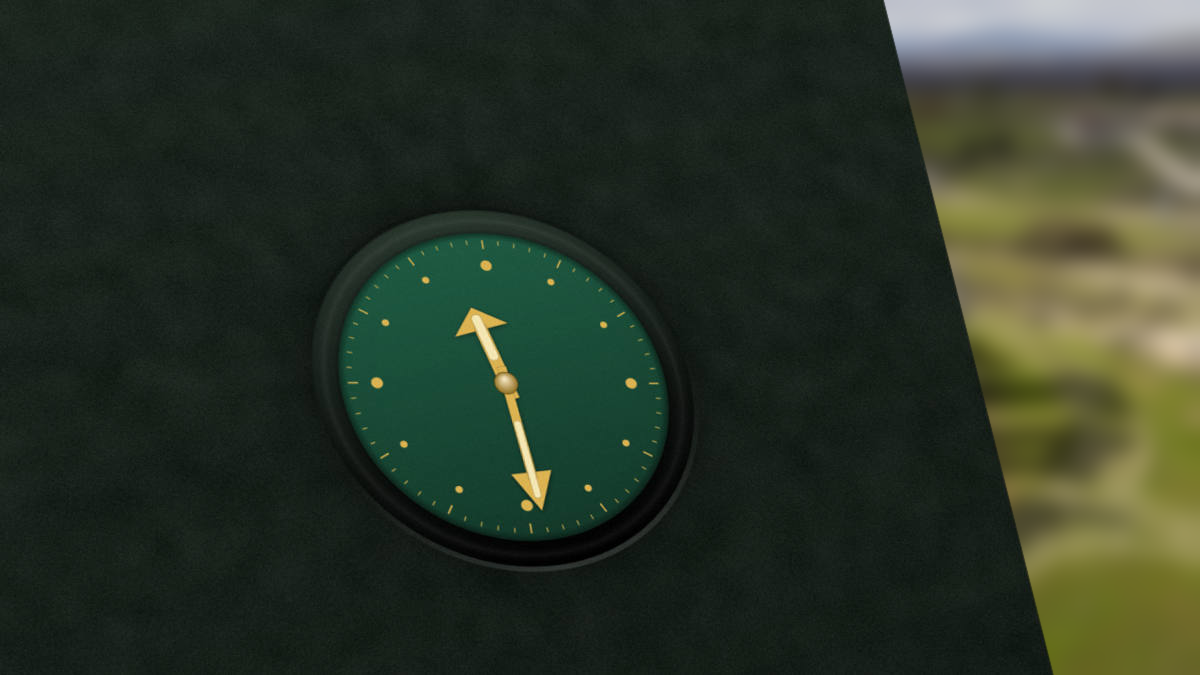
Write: 11:29
